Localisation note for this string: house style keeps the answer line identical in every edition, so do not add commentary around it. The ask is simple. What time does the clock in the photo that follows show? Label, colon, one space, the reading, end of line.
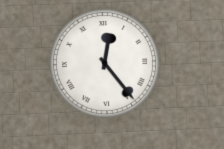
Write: 12:24
